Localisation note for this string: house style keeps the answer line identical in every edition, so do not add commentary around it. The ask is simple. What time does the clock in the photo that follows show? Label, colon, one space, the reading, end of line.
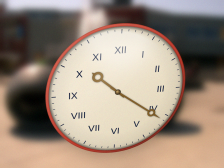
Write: 10:21
